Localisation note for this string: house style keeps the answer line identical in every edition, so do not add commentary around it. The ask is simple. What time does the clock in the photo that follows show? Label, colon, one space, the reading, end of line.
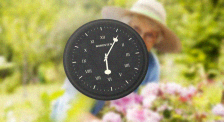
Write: 6:06
